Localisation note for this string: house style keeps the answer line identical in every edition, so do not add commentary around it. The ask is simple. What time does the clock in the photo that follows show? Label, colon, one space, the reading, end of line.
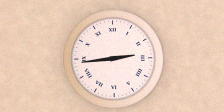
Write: 2:44
